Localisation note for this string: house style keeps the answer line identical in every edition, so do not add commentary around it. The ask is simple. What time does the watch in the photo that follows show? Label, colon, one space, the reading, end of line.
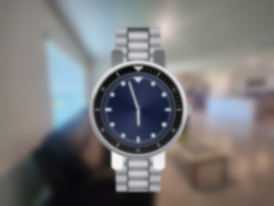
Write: 5:57
